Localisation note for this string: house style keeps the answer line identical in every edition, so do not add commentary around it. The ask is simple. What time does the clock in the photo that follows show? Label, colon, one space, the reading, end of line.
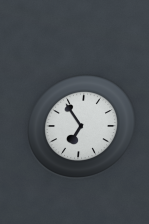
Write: 6:54
